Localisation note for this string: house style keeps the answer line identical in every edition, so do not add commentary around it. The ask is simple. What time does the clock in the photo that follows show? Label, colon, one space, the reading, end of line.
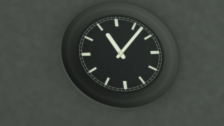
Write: 11:07
